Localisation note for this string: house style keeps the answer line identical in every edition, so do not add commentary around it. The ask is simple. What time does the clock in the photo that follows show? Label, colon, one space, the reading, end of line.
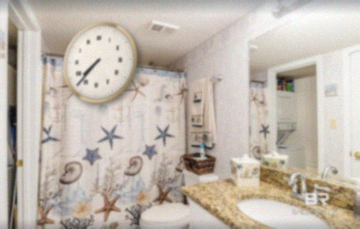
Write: 7:37
